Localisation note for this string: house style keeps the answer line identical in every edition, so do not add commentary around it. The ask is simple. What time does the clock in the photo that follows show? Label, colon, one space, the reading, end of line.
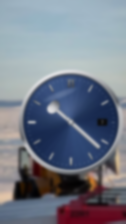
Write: 10:22
